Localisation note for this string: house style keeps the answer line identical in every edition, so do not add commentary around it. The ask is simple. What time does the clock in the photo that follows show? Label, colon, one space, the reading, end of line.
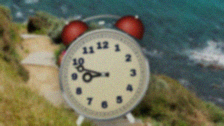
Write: 8:48
